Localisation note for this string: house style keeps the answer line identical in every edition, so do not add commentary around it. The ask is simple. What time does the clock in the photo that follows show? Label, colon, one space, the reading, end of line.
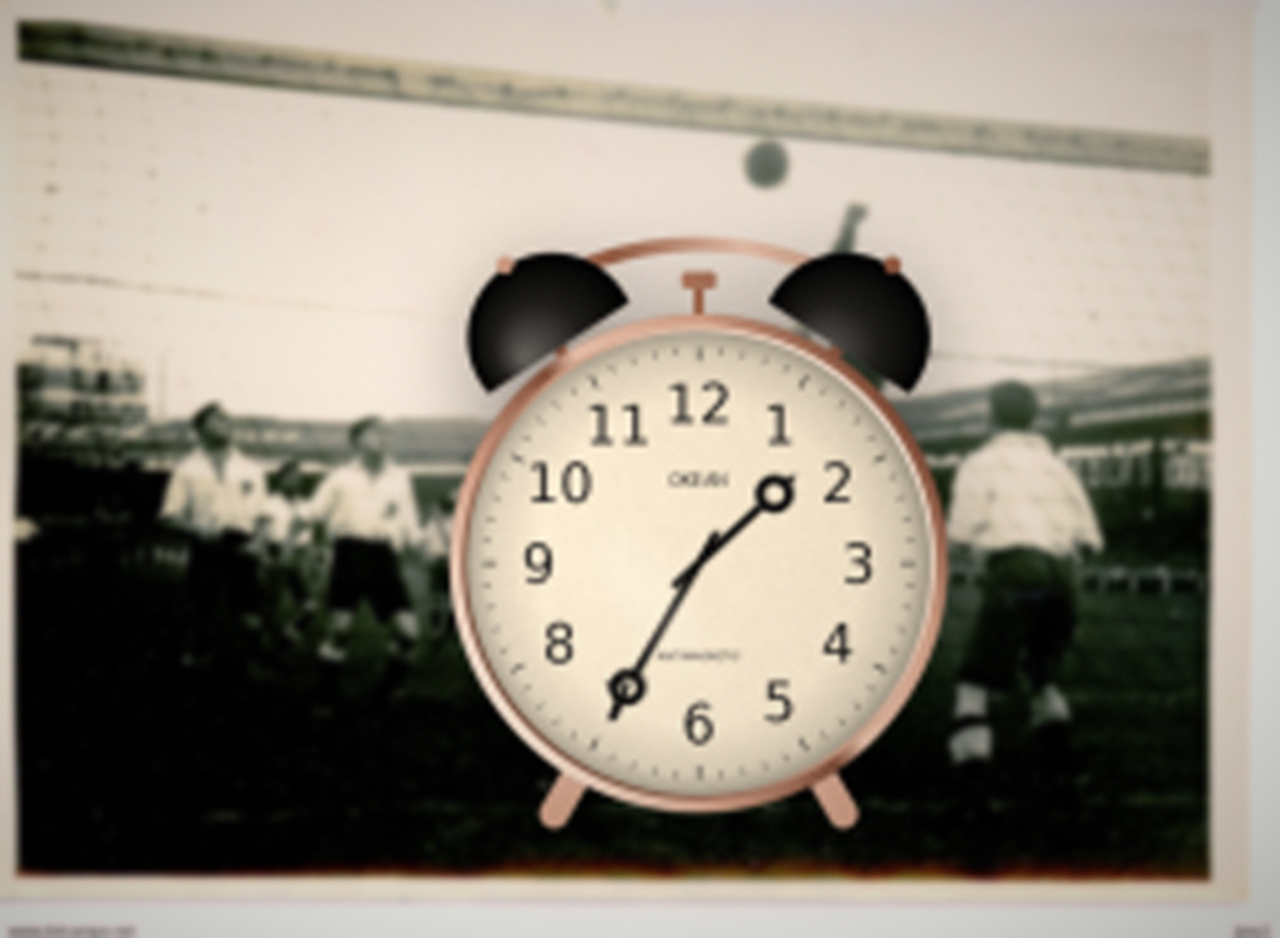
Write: 1:35
